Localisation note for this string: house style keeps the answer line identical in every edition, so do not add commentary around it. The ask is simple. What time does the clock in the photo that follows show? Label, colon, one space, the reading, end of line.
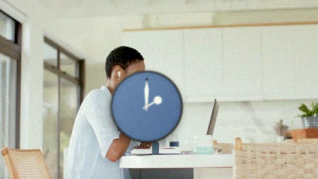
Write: 2:00
